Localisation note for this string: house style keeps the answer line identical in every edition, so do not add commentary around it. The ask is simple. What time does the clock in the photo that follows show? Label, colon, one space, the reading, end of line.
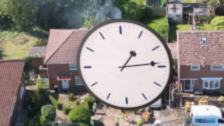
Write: 1:14
